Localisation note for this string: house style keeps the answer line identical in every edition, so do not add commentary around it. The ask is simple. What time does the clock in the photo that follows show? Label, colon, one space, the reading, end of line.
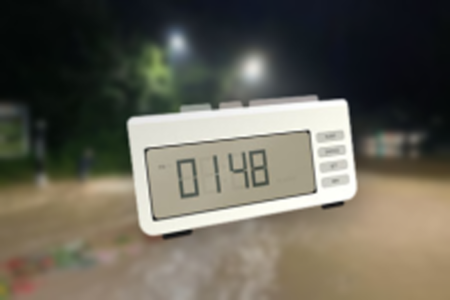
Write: 1:48
